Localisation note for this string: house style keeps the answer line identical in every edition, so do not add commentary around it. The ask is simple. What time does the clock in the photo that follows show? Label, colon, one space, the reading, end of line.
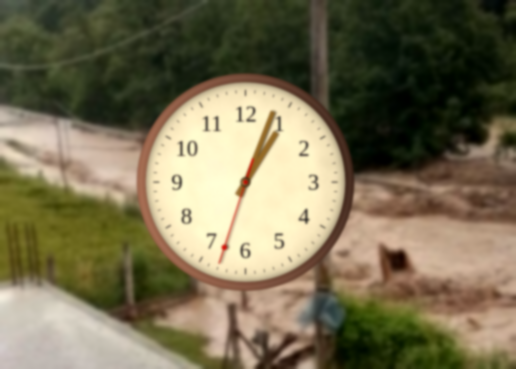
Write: 1:03:33
